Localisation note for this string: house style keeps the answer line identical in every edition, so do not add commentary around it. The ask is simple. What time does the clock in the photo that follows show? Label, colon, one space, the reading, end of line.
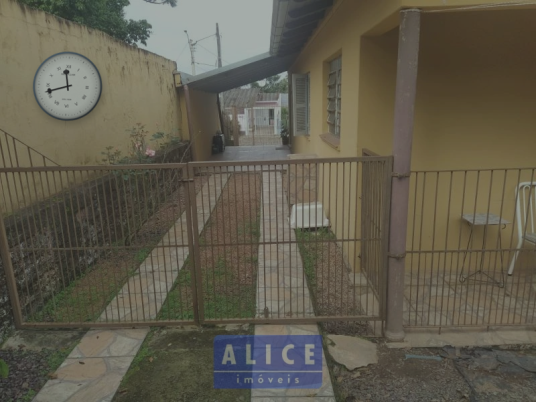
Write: 11:42
